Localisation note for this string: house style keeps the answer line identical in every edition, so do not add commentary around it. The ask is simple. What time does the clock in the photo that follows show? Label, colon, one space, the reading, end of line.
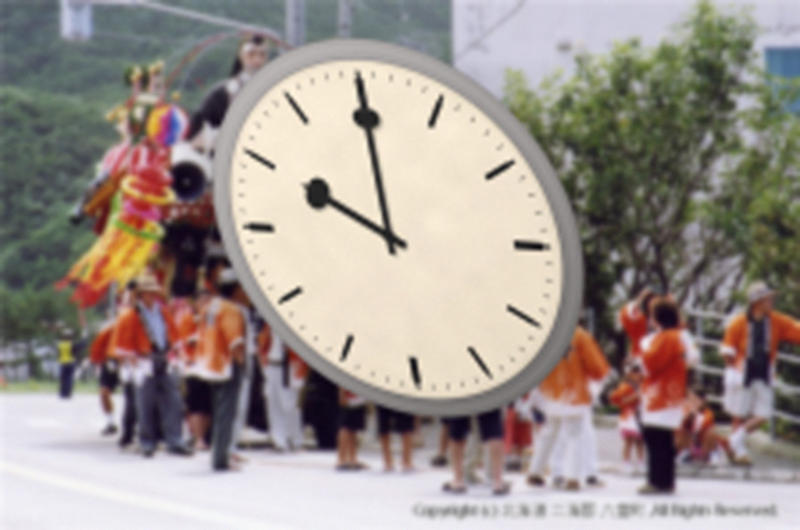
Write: 10:00
